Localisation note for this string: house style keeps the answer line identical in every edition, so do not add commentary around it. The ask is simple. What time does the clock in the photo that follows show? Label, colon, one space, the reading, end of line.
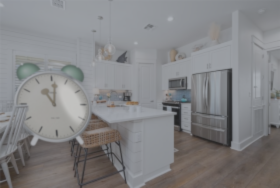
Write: 11:01
